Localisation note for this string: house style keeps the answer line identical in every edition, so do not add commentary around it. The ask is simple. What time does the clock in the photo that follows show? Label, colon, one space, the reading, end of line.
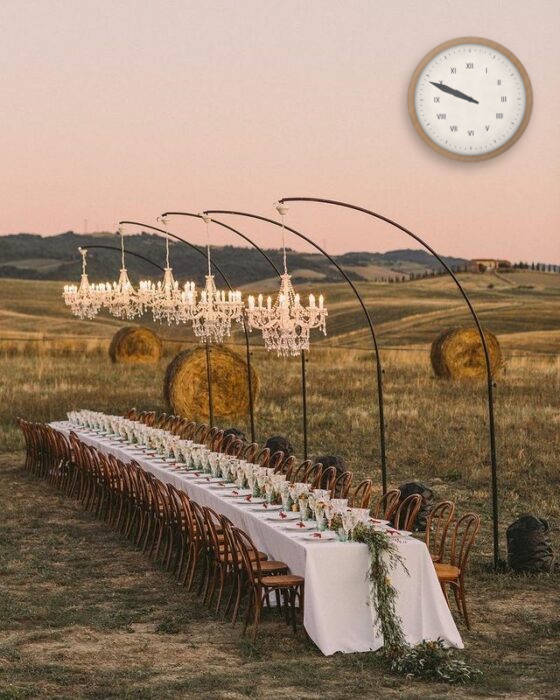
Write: 9:49
